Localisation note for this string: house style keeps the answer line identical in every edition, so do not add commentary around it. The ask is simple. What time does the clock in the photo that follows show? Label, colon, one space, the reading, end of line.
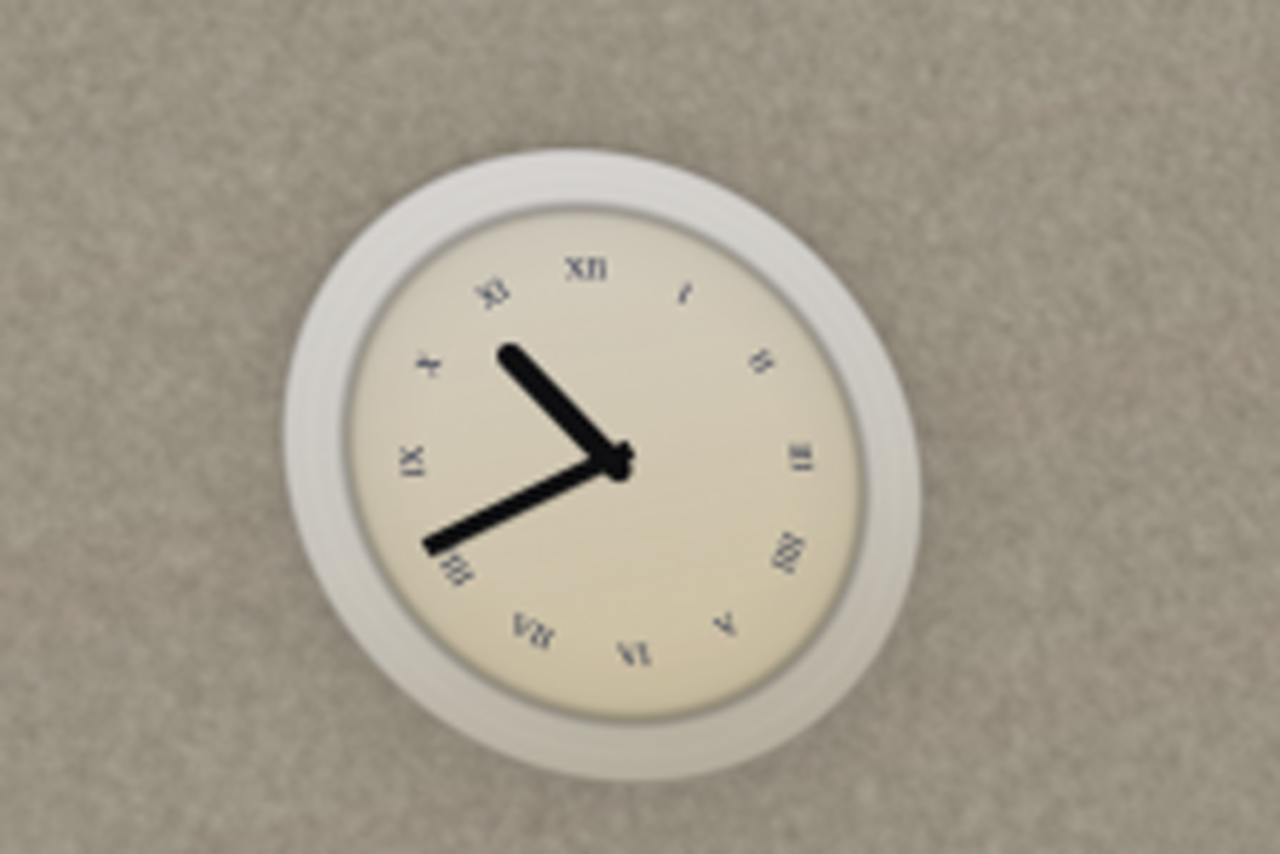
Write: 10:41
